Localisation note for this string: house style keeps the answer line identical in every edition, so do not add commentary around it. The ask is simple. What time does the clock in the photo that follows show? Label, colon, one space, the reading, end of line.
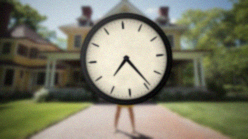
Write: 7:24
